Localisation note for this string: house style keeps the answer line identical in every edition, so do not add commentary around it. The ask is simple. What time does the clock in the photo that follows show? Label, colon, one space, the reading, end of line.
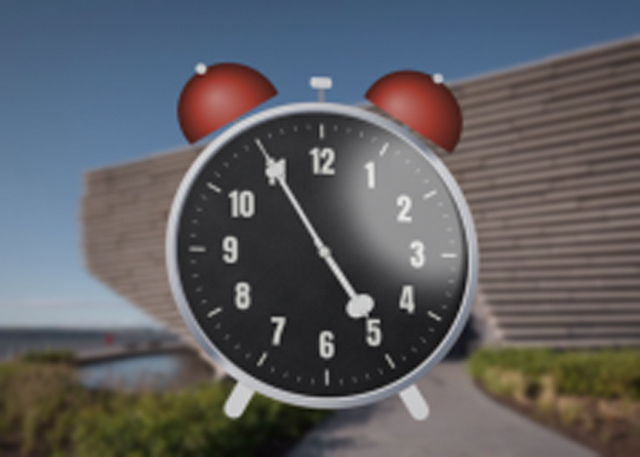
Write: 4:55
